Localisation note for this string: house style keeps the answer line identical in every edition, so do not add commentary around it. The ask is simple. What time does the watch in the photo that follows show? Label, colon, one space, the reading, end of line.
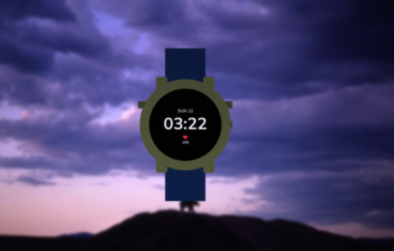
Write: 3:22
